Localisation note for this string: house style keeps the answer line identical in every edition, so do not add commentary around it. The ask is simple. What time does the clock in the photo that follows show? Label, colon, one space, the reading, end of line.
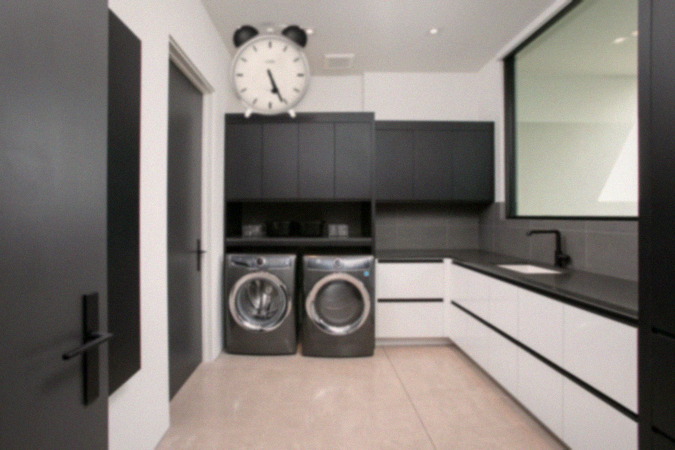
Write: 5:26
